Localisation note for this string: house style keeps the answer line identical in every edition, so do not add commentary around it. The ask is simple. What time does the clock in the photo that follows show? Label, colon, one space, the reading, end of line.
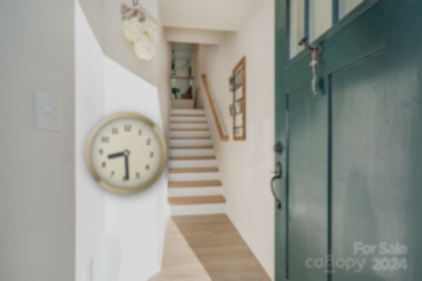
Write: 8:29
